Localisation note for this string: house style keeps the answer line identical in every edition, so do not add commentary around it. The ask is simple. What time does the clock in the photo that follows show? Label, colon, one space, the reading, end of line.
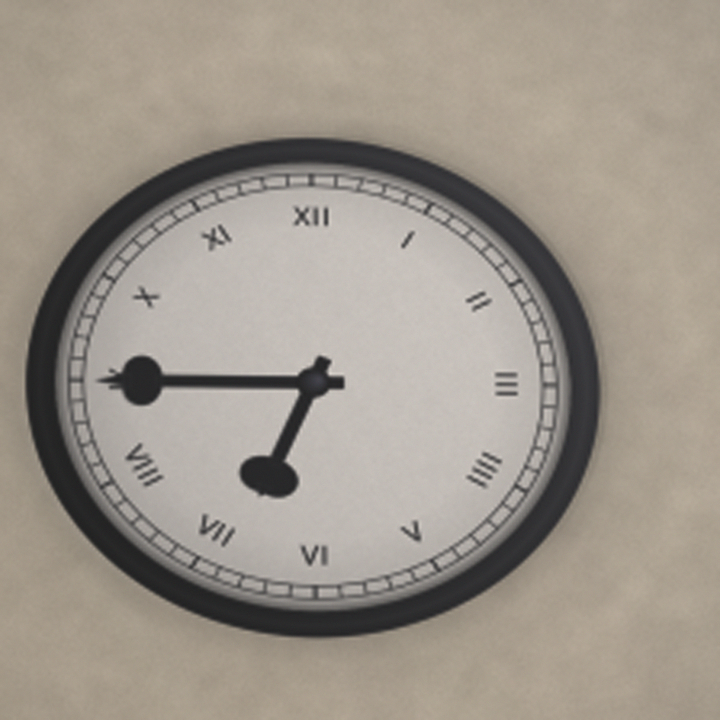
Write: 6:45
